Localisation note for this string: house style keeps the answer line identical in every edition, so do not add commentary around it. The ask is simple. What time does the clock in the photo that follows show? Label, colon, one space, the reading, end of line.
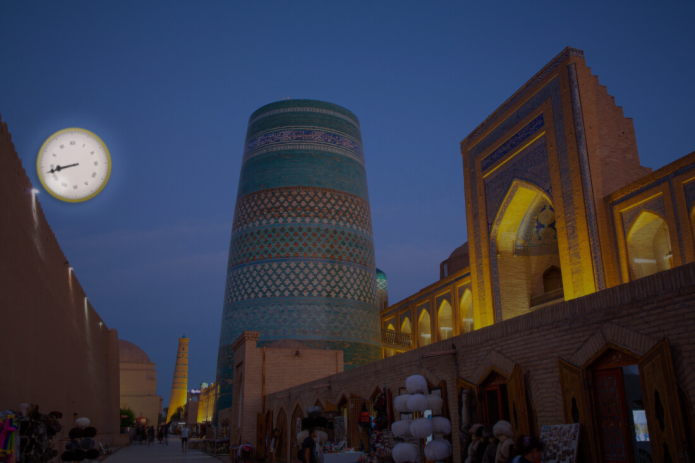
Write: 8:43
